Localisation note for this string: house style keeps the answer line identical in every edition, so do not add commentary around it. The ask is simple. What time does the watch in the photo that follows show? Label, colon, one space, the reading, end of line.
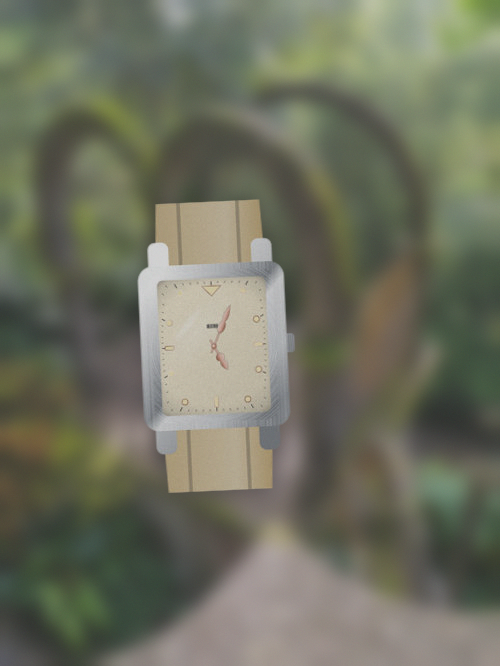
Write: 5:04
